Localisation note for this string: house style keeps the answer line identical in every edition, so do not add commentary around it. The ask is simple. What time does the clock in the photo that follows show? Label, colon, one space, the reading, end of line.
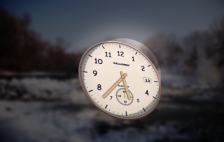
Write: 5:37
